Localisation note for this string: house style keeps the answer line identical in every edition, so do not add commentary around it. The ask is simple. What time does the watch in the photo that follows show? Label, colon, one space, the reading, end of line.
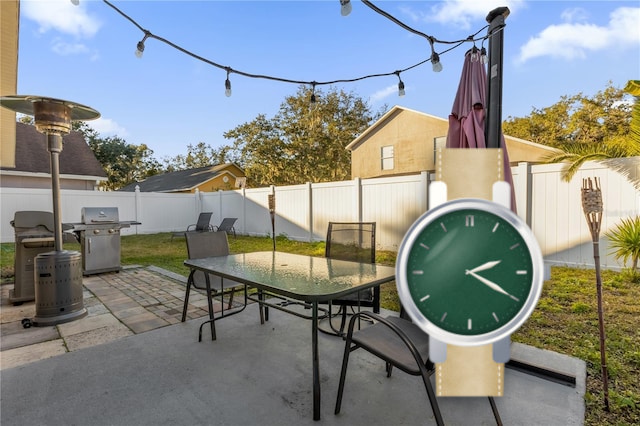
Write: 2:20
